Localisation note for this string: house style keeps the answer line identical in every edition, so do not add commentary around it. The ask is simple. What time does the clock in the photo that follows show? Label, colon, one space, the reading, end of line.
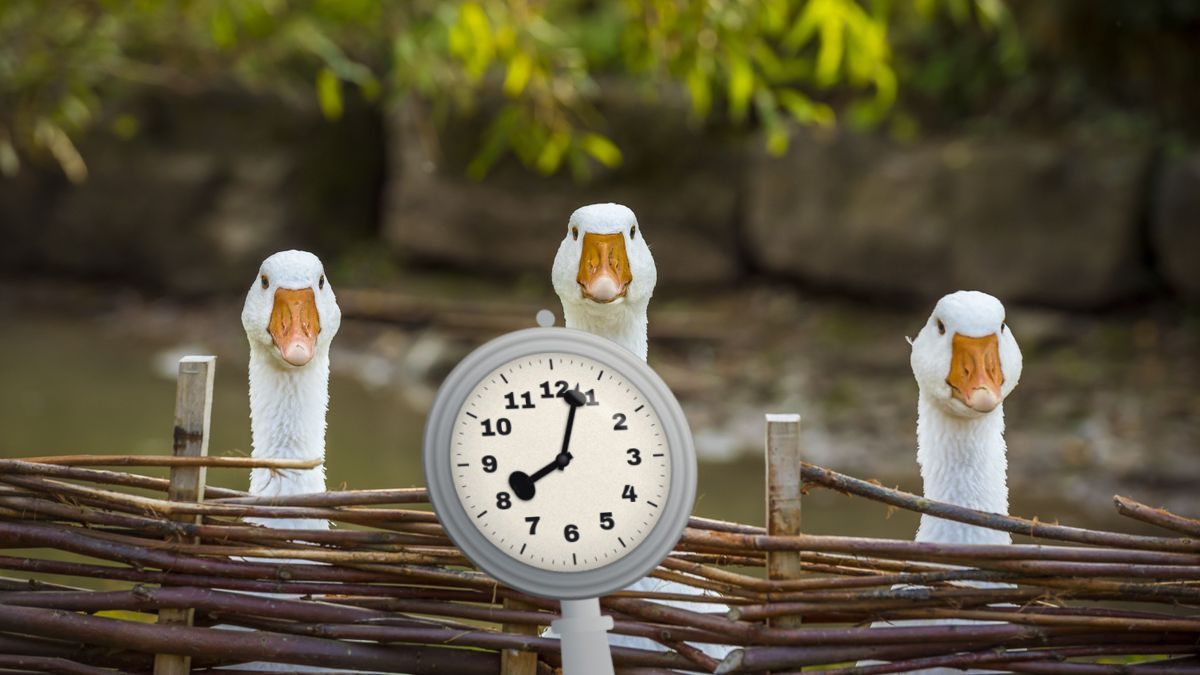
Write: 8:03
